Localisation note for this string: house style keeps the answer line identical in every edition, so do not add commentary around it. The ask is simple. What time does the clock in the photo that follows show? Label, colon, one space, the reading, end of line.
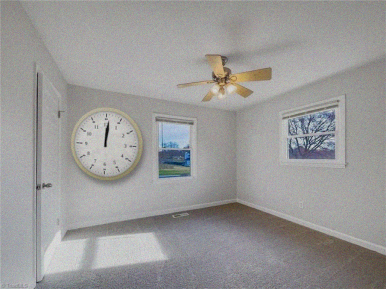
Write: 12:01
